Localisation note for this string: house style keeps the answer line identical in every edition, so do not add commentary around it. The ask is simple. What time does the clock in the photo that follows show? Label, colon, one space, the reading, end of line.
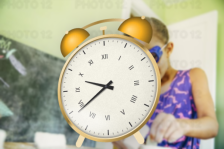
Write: 9:39
